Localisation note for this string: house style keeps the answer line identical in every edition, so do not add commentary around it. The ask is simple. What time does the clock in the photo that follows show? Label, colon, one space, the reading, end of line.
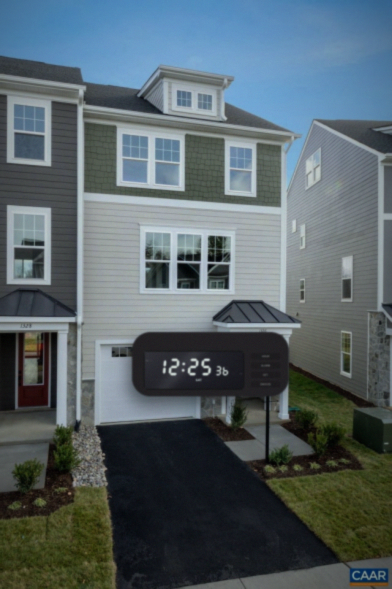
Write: 12:25
